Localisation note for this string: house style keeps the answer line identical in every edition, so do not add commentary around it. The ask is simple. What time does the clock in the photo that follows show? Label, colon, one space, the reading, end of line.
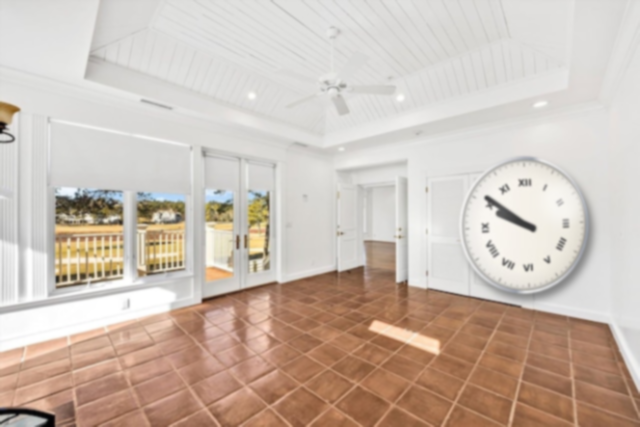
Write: 9:51
